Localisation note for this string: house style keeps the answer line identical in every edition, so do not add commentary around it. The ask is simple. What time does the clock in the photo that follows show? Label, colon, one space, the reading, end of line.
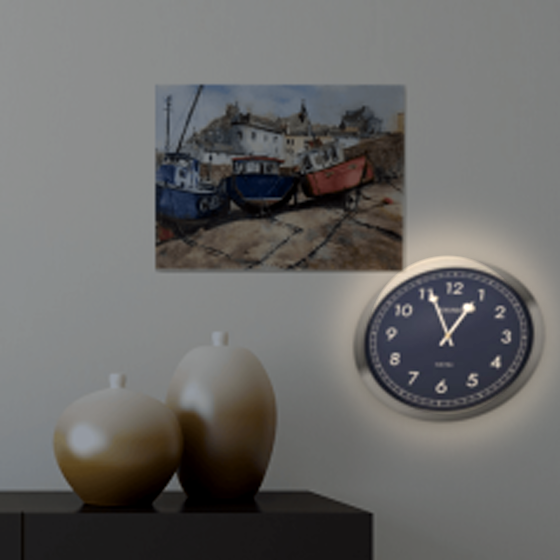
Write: 12:56
